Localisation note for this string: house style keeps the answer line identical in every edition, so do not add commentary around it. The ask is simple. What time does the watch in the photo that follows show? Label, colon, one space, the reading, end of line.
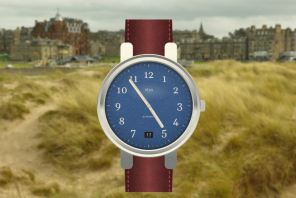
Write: 4:54
